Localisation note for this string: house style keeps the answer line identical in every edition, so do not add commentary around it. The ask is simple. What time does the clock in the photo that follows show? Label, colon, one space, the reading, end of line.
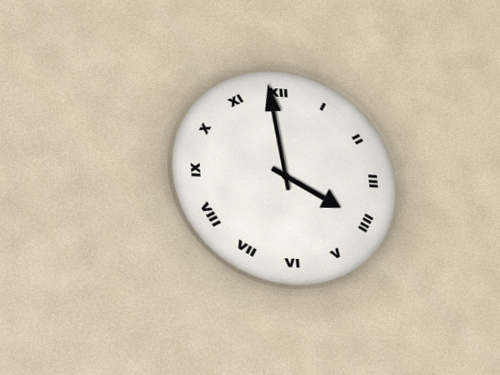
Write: 3:59
